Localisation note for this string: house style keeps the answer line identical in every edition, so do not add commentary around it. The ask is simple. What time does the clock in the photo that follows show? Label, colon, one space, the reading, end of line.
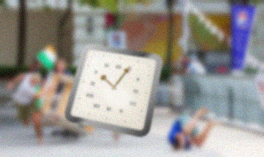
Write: 10:04
